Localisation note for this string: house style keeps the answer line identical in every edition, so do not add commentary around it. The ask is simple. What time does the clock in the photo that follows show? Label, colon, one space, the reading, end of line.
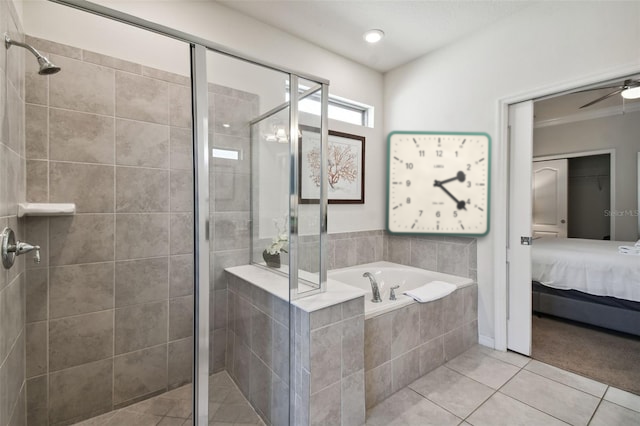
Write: 2:22
